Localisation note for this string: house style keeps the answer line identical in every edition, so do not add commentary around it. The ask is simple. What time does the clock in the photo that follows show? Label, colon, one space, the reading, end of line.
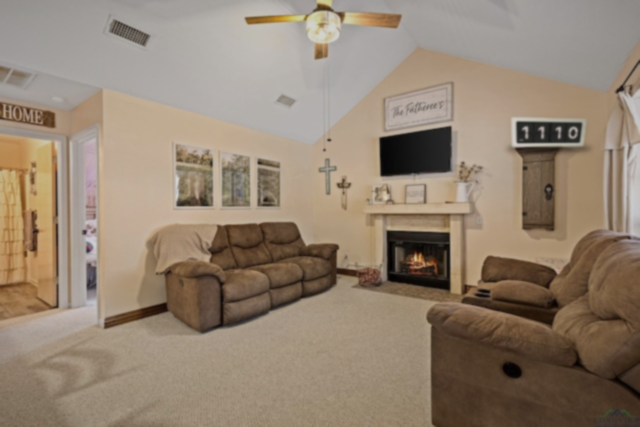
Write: 11:10
